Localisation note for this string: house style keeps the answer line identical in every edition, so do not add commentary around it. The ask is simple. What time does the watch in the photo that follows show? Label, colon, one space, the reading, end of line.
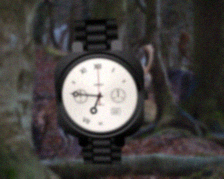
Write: 6:46
